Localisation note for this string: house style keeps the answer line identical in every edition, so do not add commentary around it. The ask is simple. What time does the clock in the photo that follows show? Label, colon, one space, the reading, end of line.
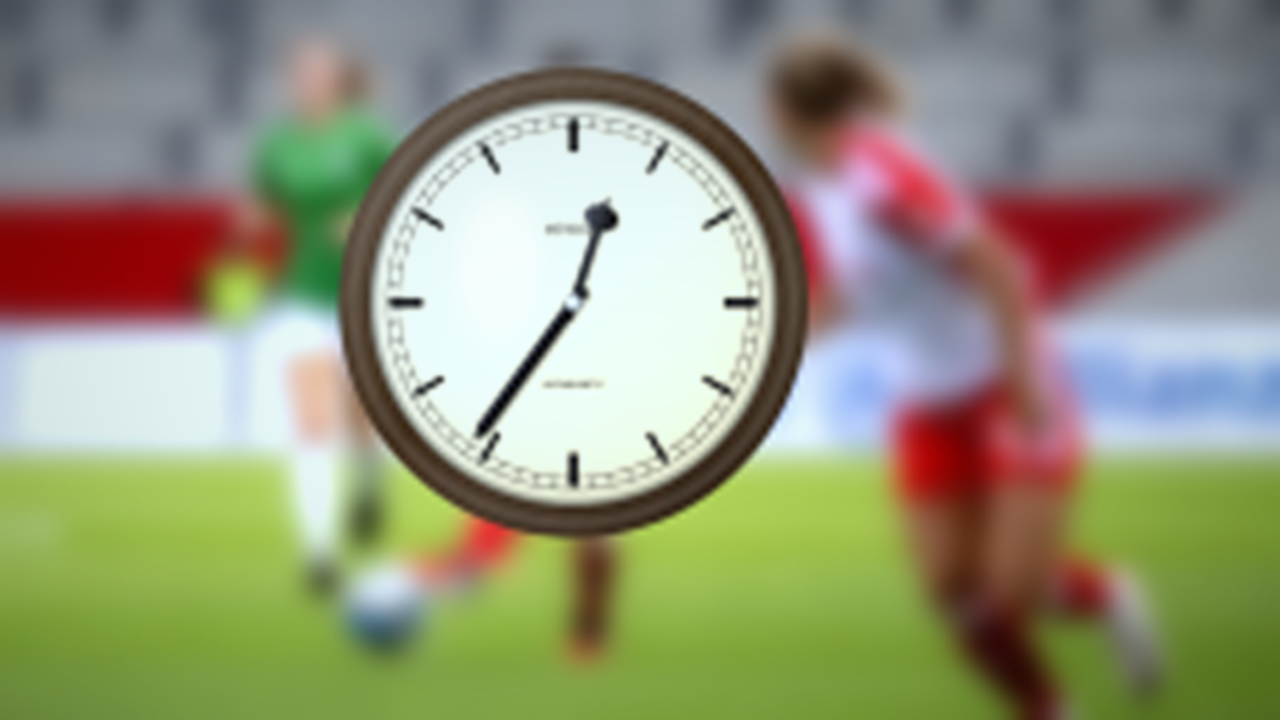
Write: 12:36
